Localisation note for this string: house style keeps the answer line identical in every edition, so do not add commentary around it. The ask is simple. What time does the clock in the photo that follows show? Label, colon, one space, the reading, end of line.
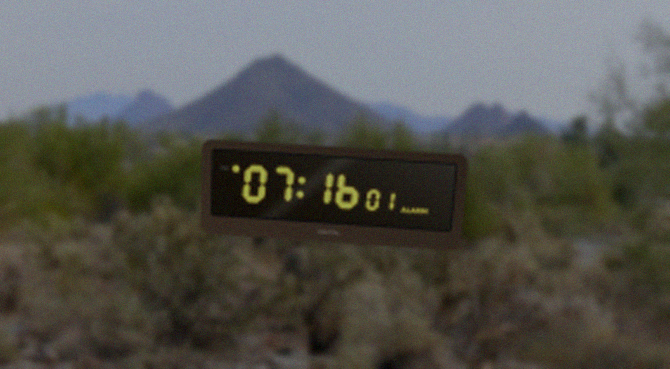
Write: 7:16:01
